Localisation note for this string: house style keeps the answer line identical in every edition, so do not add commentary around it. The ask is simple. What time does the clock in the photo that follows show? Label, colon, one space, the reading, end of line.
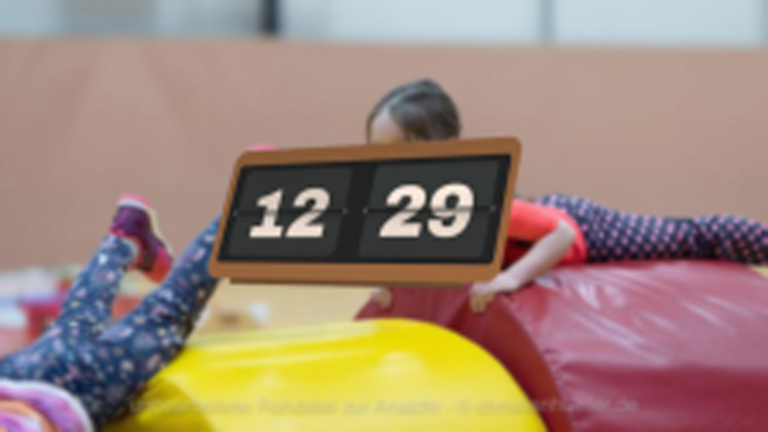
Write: 12:29
